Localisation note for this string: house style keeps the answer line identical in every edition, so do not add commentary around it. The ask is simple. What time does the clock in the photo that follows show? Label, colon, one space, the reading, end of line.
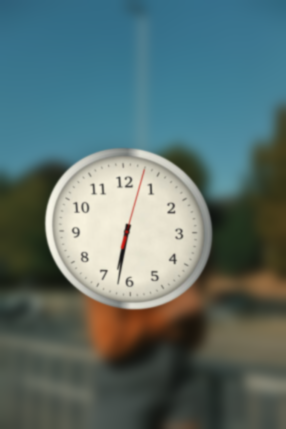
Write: 6:32:03
